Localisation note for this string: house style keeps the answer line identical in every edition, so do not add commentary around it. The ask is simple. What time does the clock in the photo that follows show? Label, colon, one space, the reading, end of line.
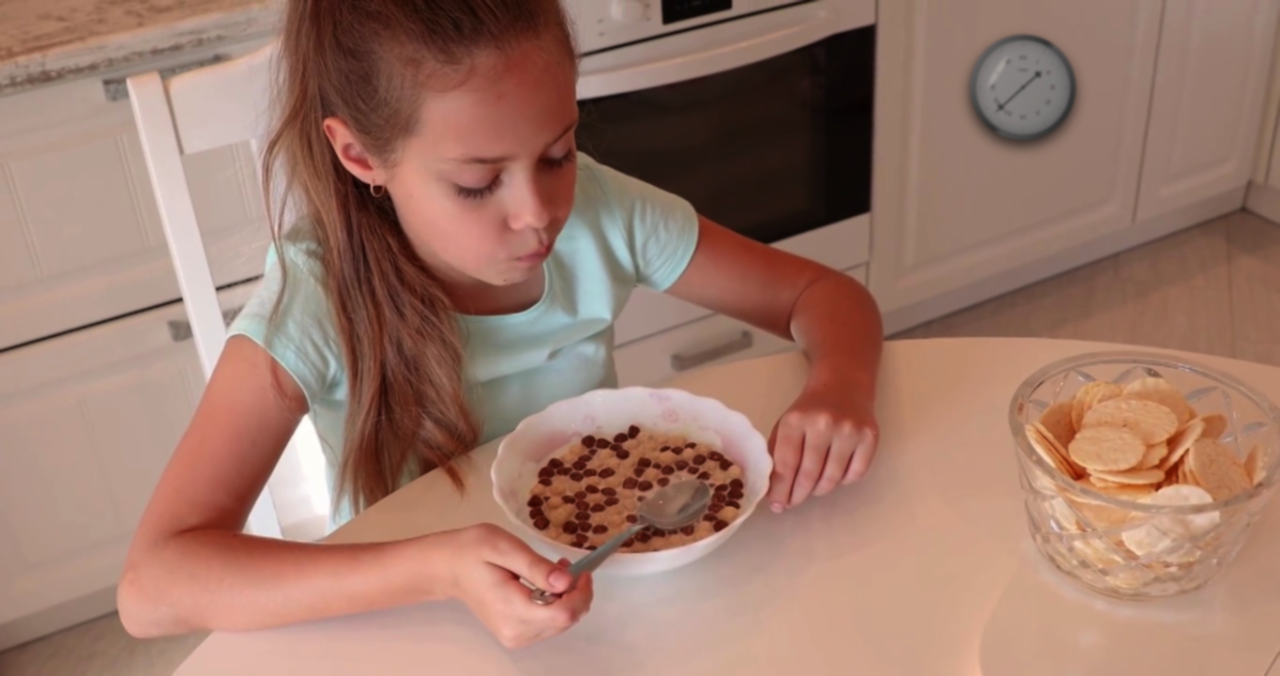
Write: 1:38
